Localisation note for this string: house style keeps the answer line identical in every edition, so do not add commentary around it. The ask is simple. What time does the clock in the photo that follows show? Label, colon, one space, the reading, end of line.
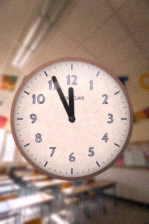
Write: 11:56
